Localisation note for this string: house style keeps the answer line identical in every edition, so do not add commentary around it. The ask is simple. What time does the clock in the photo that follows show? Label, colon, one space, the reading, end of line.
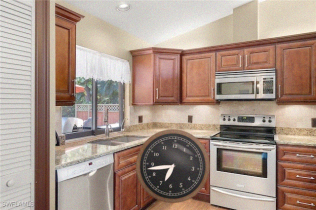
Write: 6:43
